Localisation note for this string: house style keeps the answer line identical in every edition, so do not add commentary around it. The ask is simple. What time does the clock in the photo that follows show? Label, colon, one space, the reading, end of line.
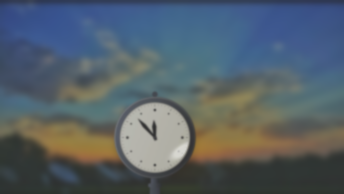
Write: 11:53
